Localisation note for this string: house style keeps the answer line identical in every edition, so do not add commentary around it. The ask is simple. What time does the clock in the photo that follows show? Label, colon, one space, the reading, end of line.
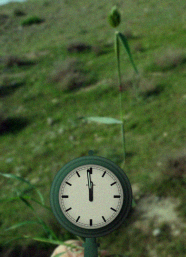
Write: 11:59
